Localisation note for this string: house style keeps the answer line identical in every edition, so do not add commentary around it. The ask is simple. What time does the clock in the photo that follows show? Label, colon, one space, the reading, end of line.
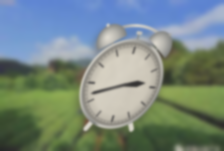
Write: 2:42
